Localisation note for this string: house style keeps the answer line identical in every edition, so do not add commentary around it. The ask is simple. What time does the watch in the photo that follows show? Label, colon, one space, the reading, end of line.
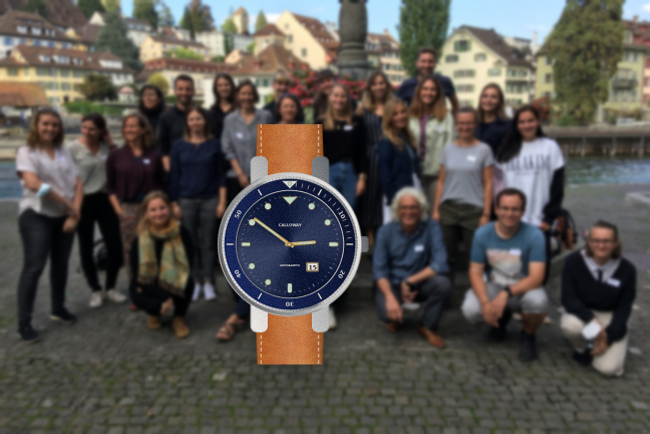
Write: 2:51
